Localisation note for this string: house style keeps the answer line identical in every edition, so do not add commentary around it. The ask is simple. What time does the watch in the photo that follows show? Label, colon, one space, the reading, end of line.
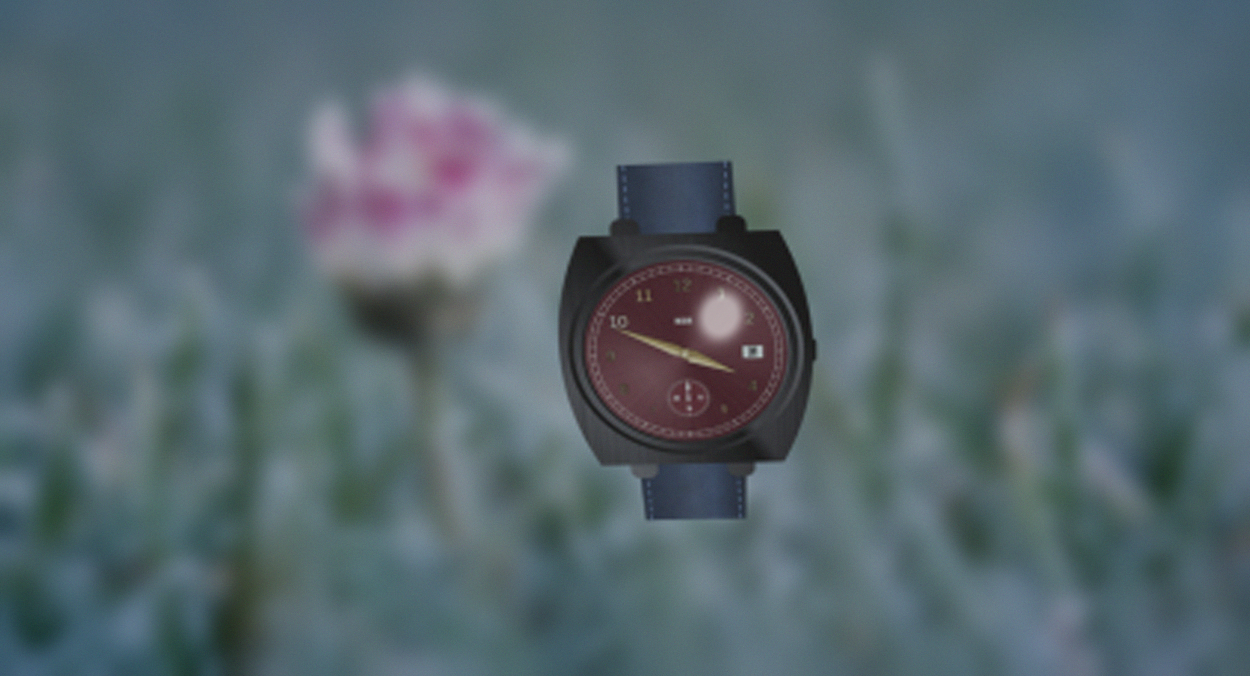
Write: 3:49
